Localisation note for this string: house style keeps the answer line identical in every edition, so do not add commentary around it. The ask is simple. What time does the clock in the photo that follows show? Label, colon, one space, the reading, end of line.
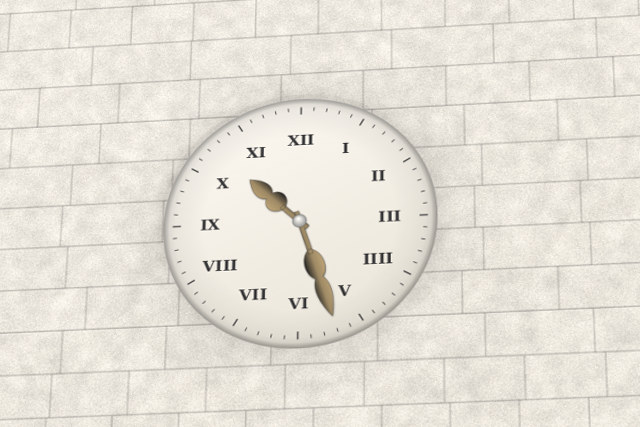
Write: 10:27
